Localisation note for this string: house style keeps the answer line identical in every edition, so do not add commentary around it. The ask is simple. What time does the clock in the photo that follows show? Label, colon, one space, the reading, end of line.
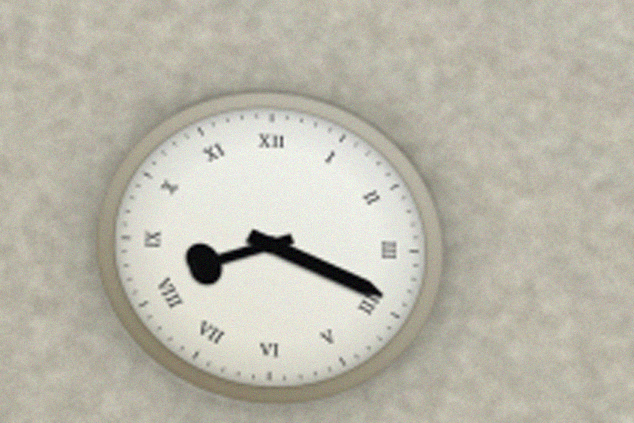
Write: 8:19
